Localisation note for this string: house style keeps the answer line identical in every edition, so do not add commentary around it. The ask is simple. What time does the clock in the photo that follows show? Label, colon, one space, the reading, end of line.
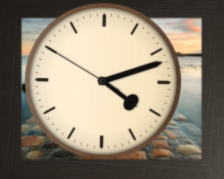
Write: 4:11:50
